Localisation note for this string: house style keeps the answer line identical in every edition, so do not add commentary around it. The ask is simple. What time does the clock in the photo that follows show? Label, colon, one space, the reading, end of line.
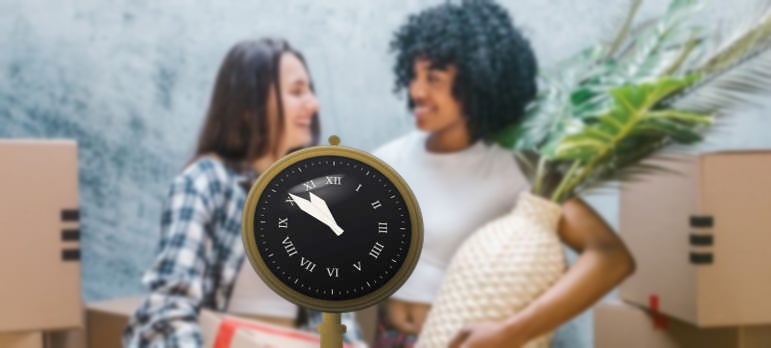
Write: 10:51
